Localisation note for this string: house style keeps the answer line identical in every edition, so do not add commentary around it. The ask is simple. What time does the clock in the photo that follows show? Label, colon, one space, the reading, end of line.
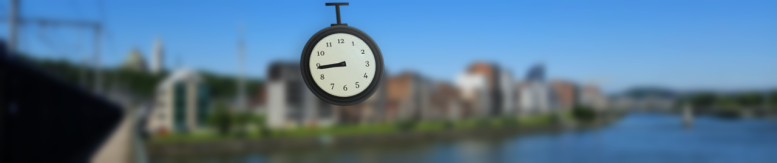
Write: 8:44
